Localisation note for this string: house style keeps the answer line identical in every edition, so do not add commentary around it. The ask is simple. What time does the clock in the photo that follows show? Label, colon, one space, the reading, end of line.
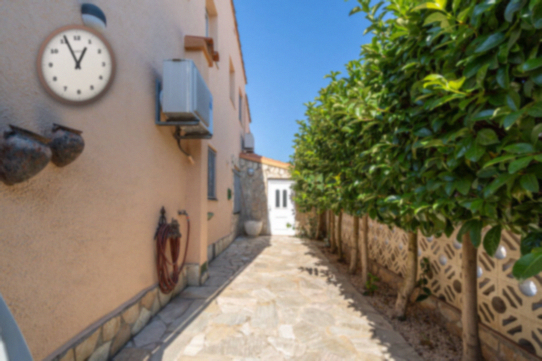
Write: 12:56
